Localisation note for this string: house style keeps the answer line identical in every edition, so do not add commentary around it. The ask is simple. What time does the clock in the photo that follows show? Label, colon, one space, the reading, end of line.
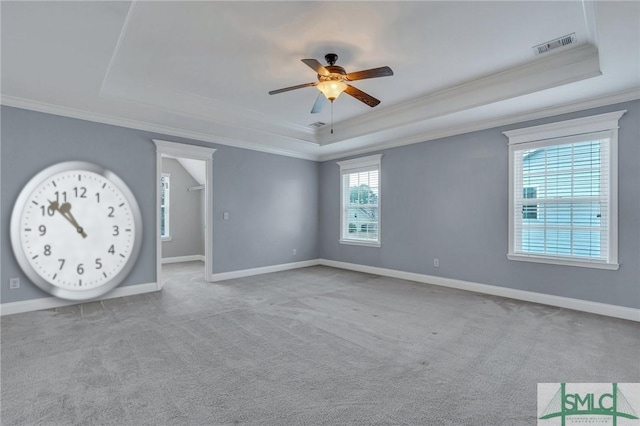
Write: 10:52
